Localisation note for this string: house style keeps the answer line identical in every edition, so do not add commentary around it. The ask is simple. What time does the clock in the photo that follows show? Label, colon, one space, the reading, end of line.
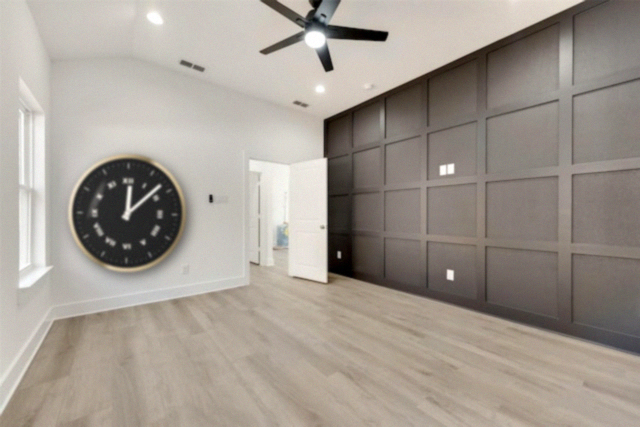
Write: 12:08
